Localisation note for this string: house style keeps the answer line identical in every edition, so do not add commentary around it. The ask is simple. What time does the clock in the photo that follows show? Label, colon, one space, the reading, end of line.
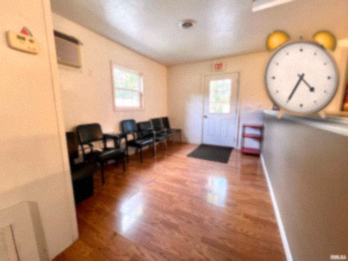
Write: 4:35
